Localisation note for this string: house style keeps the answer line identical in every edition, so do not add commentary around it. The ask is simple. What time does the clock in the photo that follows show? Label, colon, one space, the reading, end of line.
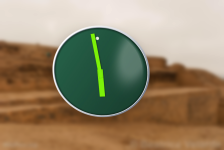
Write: 5:59
